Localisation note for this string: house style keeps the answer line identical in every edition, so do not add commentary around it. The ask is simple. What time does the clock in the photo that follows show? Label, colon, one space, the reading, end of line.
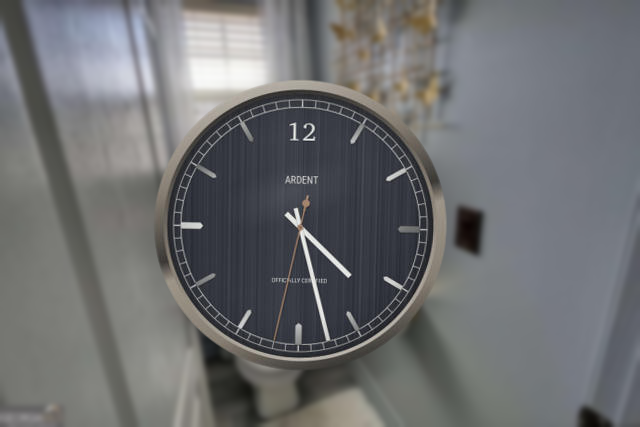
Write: 4:27:32
